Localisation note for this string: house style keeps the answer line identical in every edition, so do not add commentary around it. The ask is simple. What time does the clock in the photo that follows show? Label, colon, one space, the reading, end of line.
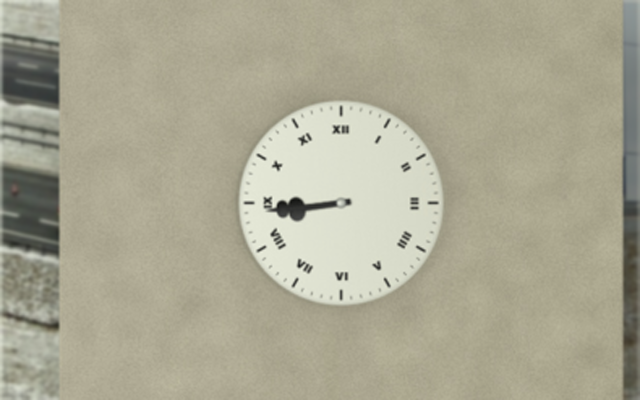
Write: 8:44
